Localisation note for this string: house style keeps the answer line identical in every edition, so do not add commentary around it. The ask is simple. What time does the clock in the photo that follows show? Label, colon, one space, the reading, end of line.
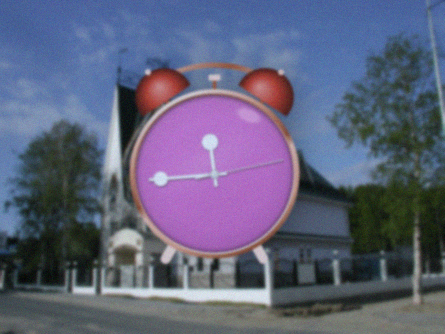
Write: 11:44:13
